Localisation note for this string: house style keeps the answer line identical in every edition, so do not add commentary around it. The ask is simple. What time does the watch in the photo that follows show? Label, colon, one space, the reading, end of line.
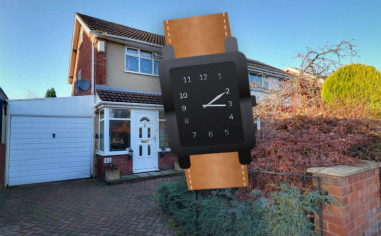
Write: 3:10
